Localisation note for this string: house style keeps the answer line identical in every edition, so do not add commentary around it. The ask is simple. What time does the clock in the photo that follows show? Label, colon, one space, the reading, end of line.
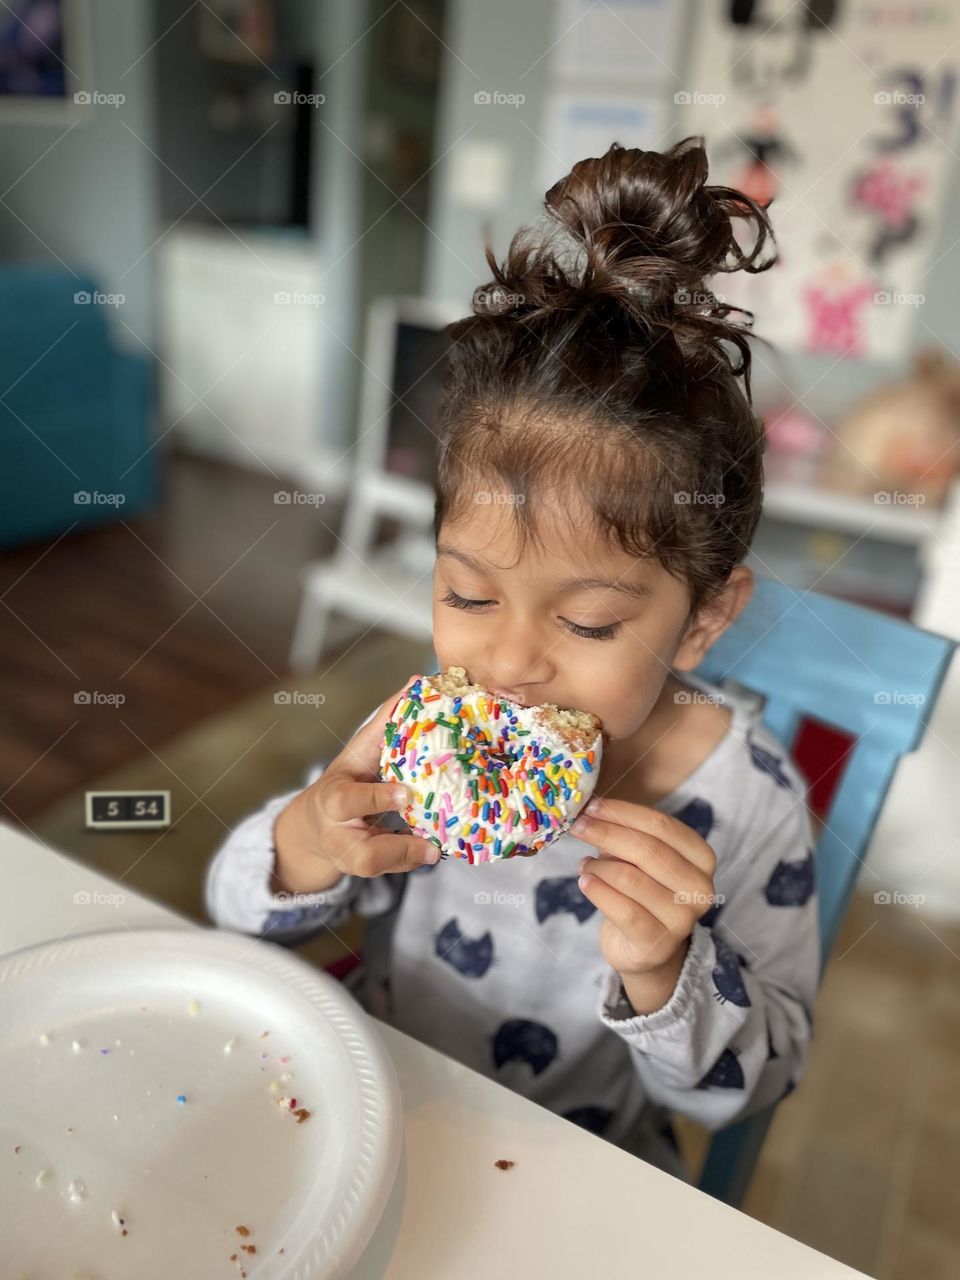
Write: 5:54
